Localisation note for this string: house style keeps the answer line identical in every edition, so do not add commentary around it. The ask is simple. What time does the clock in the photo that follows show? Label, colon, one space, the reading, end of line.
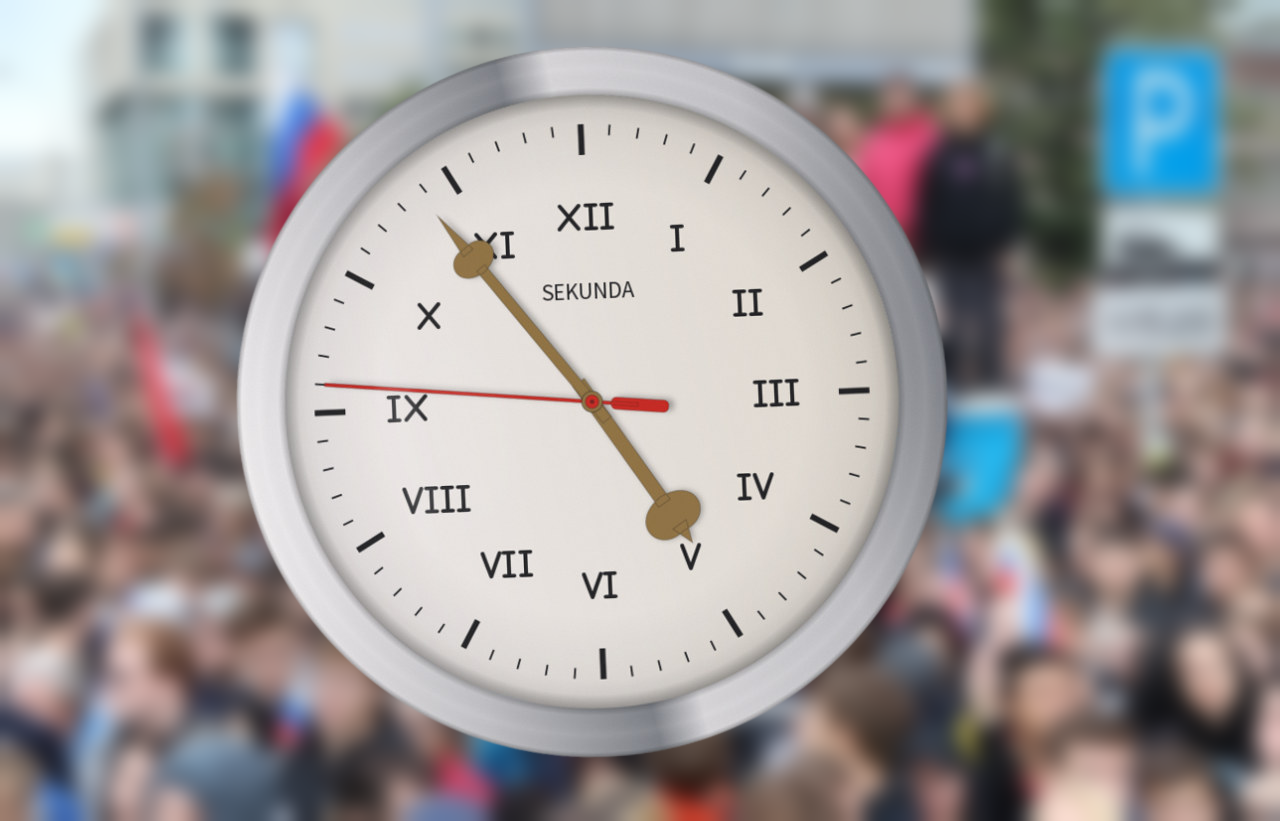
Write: 4:53:46
